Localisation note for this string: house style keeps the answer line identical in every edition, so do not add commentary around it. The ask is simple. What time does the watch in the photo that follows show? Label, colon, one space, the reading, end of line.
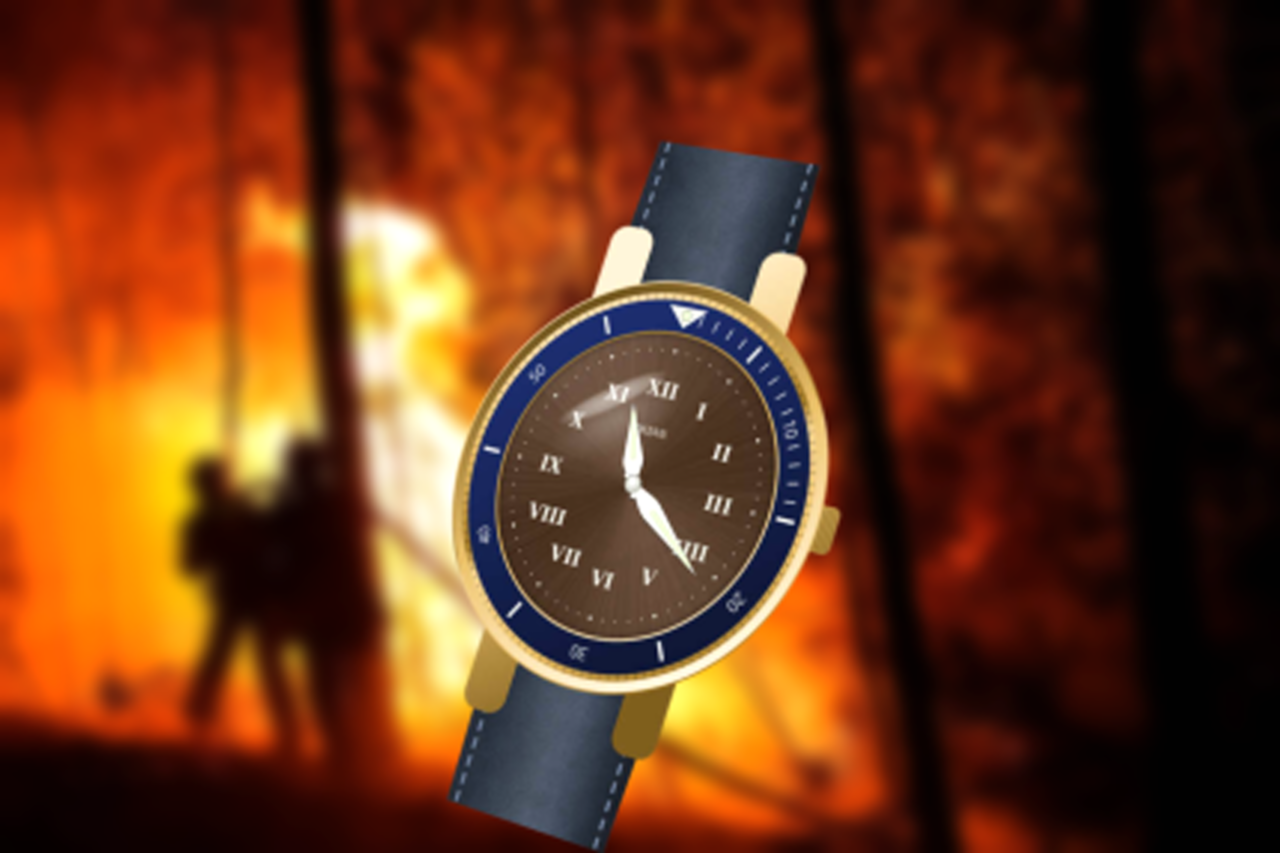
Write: 11:21
